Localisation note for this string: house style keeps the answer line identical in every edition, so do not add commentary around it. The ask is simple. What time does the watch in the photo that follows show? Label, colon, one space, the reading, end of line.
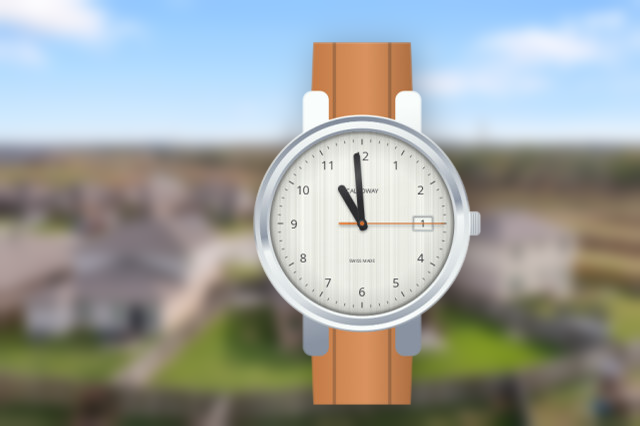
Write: 10:59:15
